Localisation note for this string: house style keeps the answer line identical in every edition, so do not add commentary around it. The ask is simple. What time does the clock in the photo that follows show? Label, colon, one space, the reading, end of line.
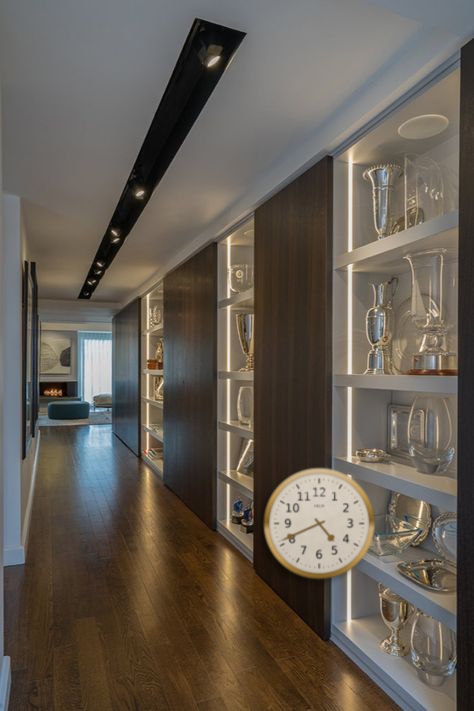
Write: 4:41
